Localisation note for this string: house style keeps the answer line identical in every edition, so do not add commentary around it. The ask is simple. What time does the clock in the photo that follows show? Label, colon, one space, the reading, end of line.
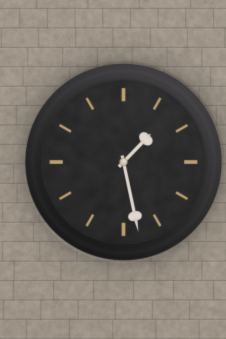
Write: 1:28
